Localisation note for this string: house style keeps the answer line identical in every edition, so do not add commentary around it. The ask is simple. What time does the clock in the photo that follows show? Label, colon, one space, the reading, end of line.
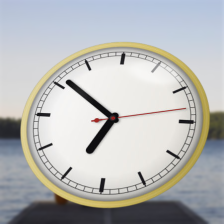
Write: 6:51:13
